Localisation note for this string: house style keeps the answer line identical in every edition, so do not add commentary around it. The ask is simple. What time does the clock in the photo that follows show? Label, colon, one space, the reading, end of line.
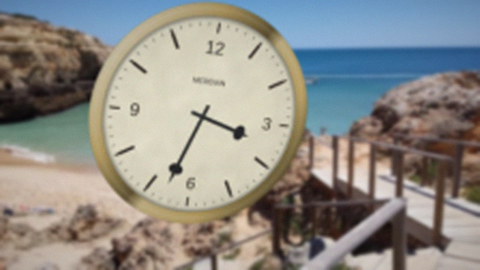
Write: 3:33
